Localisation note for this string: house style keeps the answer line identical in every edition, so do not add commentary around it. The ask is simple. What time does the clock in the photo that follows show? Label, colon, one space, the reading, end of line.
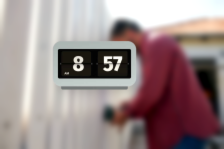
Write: 8:57
